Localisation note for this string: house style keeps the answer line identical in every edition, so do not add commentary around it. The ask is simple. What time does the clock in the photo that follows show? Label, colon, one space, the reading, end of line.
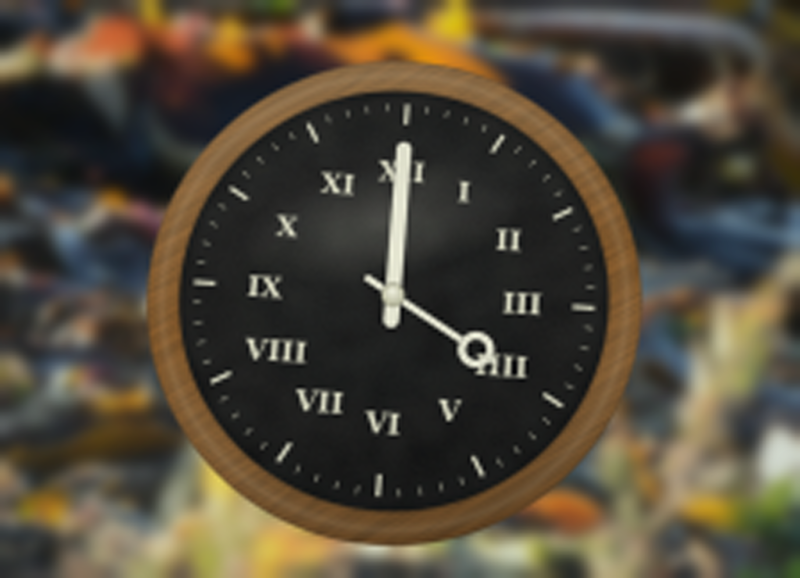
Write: 4:00
